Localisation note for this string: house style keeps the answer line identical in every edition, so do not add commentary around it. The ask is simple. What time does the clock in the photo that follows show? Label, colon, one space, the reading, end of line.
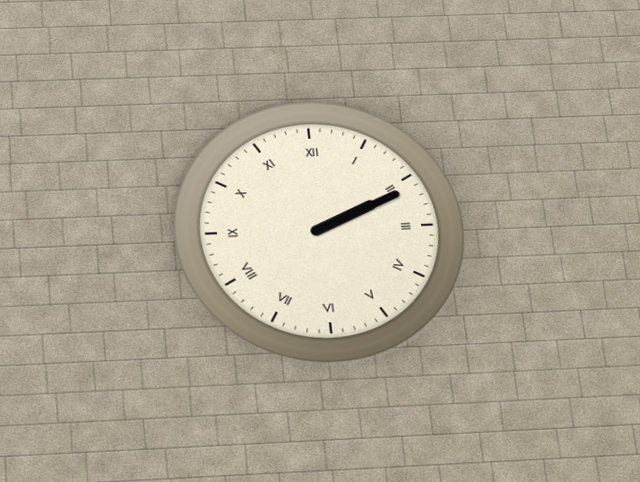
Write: 2:11
